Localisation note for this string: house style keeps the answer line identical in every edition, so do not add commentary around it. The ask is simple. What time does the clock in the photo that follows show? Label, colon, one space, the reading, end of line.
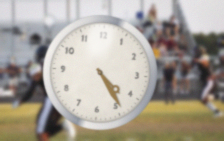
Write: 4:24
